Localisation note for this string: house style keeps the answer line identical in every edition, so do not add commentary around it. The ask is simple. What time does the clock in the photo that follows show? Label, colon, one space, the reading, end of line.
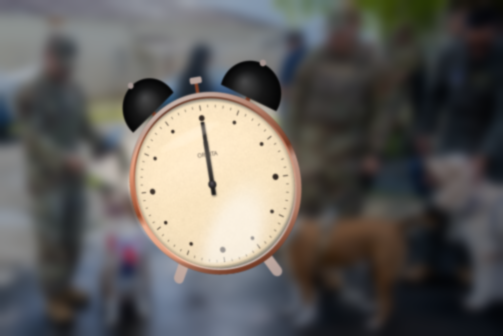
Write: 12:00
